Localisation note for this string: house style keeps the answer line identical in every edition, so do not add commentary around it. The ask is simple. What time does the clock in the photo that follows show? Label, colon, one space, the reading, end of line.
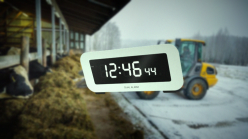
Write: 12:46:44
